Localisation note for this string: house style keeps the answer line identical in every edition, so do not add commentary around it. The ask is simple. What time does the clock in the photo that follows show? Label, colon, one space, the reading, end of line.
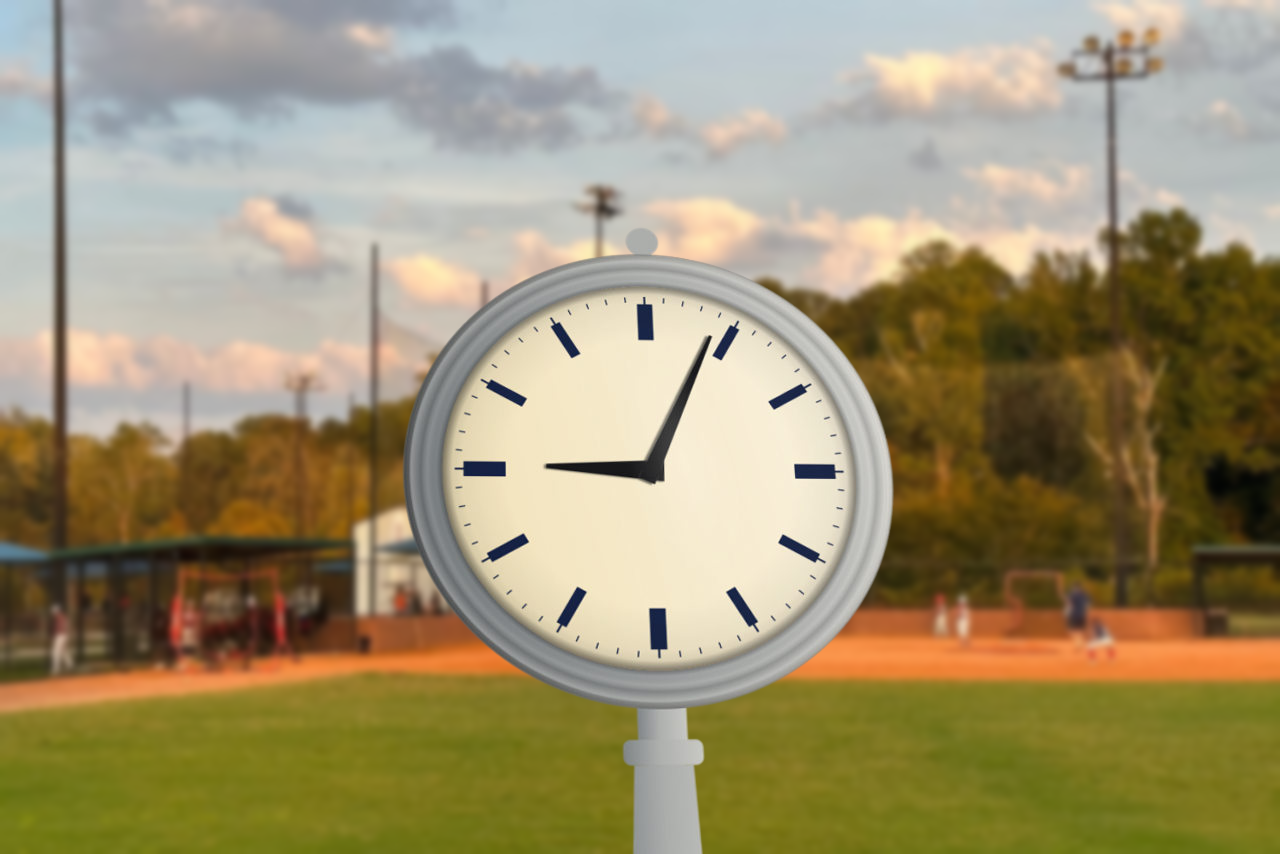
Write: 9:04
